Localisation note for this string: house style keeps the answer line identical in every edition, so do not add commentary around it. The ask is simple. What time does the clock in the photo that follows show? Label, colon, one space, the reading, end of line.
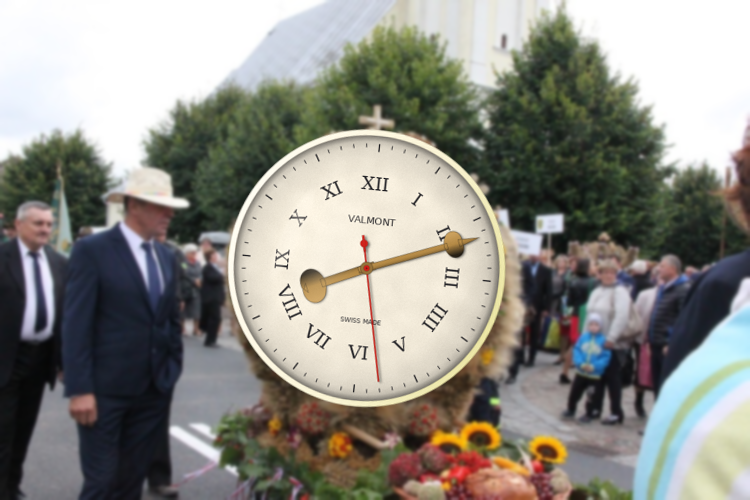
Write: 8:11:28
